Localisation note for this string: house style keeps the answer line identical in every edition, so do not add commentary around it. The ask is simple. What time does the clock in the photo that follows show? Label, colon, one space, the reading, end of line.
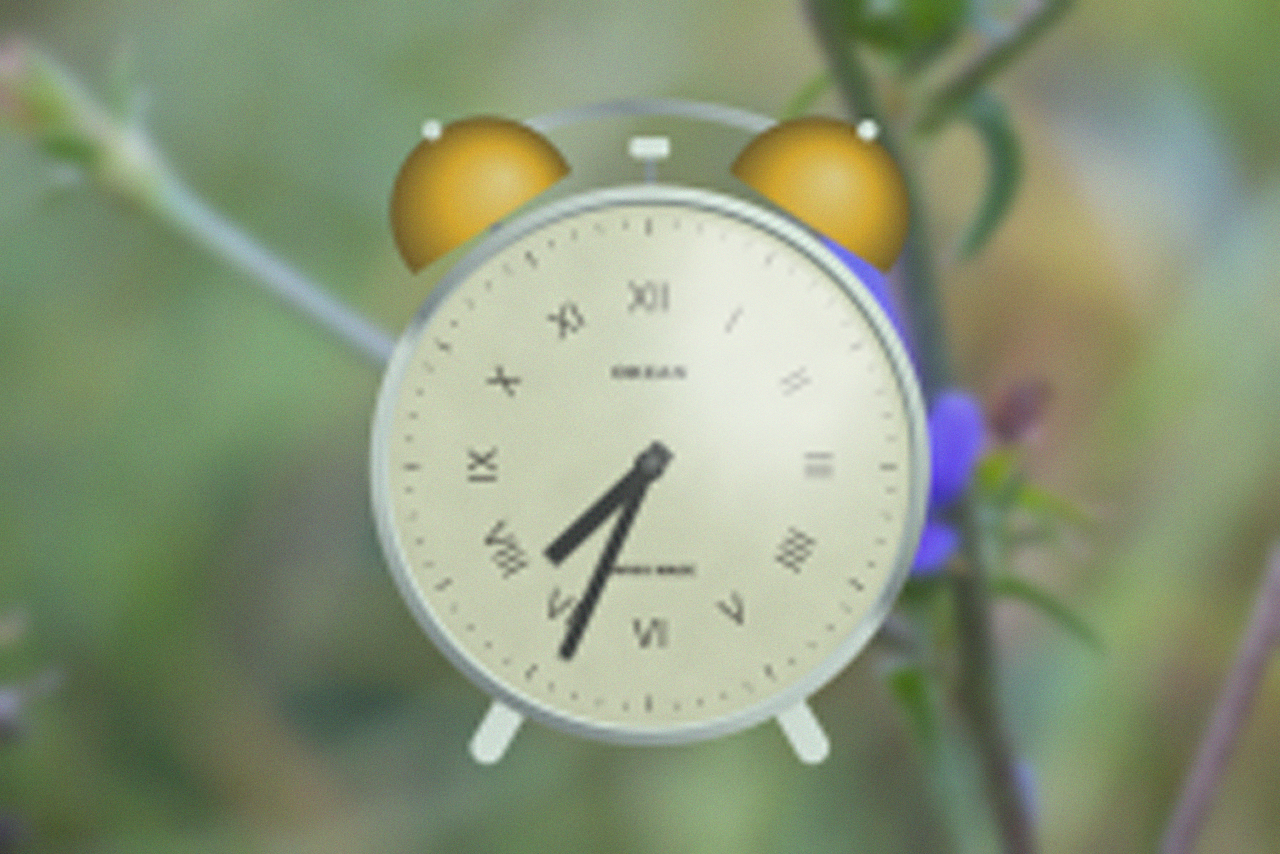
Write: 7:34
